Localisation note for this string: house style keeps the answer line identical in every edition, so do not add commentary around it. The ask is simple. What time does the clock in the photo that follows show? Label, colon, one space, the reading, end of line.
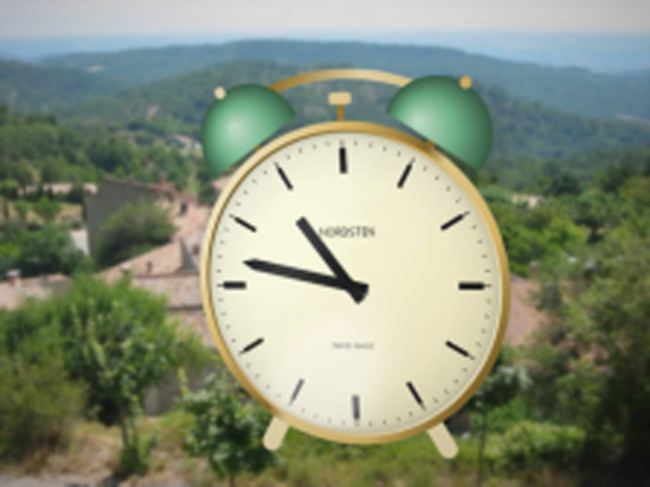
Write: 10:47
